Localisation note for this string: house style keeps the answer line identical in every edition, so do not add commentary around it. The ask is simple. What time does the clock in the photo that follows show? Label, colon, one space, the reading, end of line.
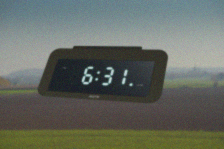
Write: 6:31
